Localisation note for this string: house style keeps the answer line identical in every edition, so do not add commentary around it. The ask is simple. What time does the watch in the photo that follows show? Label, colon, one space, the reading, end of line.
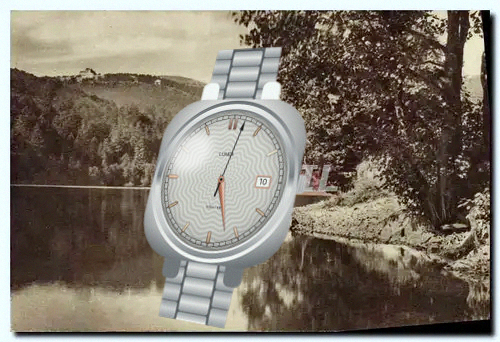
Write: 5:27:02
